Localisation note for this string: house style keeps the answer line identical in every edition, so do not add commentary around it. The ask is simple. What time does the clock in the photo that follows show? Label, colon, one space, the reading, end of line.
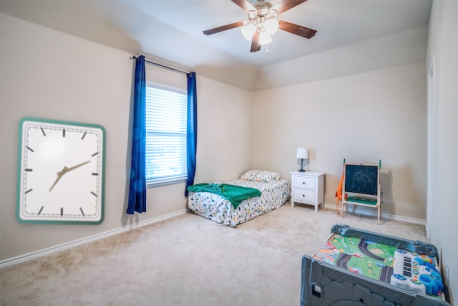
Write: 7:11
